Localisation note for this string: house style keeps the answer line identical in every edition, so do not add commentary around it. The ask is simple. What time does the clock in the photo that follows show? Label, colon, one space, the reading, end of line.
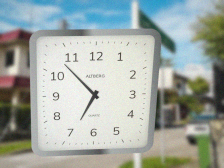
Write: 6:53
